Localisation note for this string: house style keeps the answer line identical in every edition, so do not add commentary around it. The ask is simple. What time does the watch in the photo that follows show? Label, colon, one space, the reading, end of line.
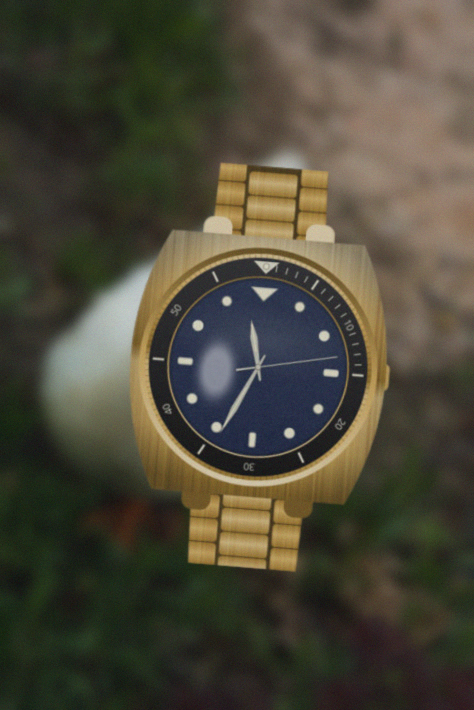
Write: 11:34:13
